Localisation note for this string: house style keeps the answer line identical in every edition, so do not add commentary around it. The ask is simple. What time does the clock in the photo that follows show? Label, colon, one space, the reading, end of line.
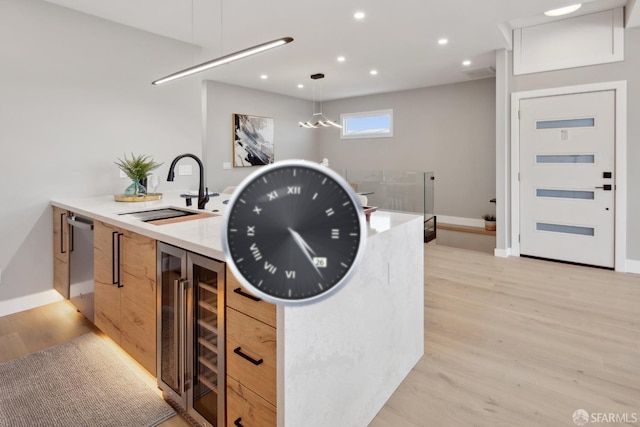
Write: 4:24
